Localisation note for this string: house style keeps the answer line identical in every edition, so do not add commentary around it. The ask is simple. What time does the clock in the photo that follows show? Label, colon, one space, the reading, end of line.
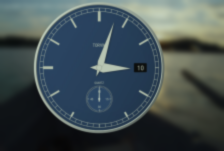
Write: 3:03
